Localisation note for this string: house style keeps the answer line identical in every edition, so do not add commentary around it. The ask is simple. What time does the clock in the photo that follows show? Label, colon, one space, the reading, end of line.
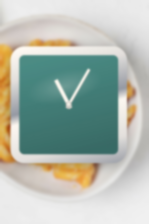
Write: 11:05
